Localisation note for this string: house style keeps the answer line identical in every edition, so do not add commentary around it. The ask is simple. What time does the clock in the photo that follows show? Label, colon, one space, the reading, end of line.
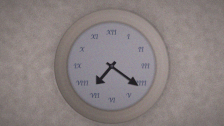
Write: 7:21
